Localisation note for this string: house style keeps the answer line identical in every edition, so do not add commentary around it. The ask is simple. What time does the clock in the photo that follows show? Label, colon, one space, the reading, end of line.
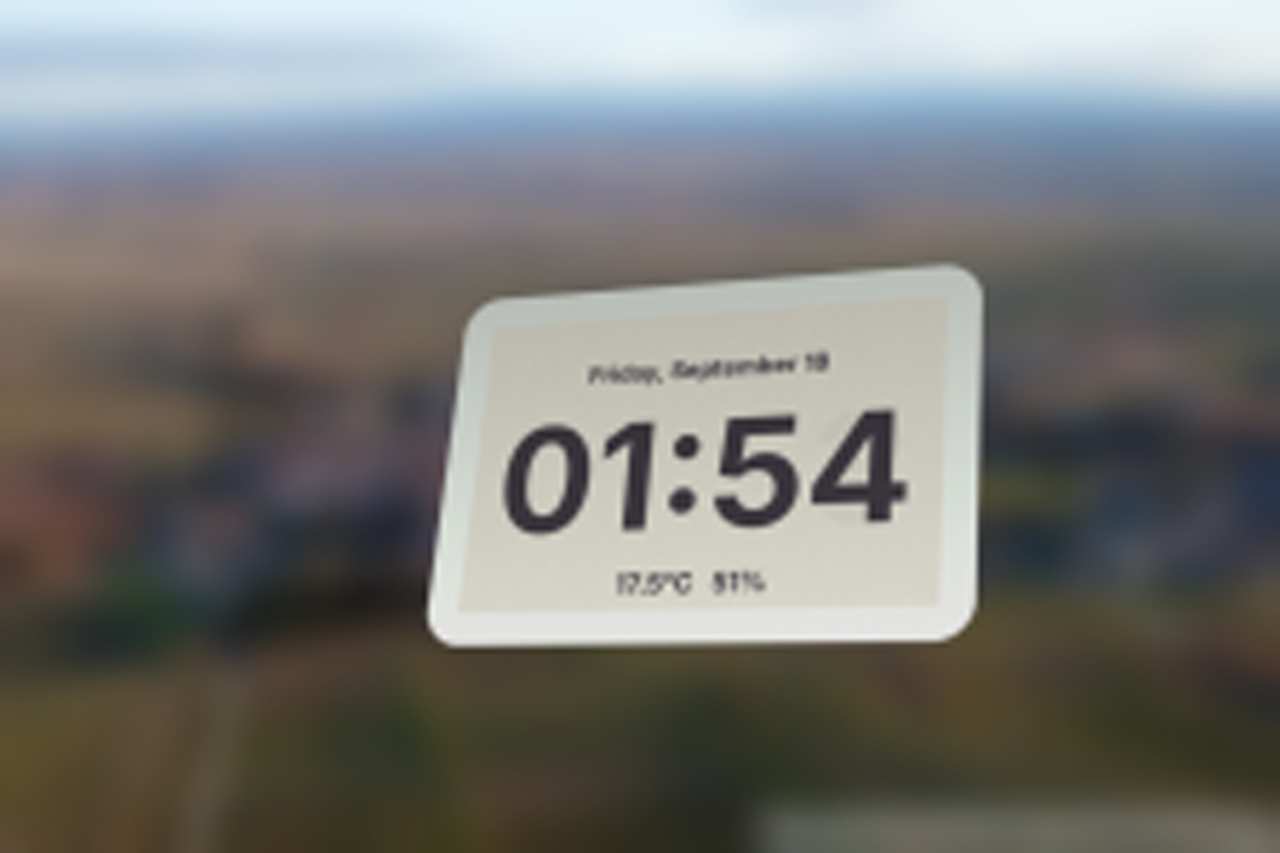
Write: 1:54
